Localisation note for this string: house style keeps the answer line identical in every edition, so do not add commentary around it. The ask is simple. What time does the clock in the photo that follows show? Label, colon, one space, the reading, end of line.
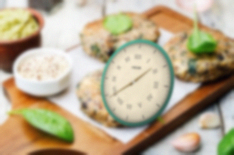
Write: 1:39
